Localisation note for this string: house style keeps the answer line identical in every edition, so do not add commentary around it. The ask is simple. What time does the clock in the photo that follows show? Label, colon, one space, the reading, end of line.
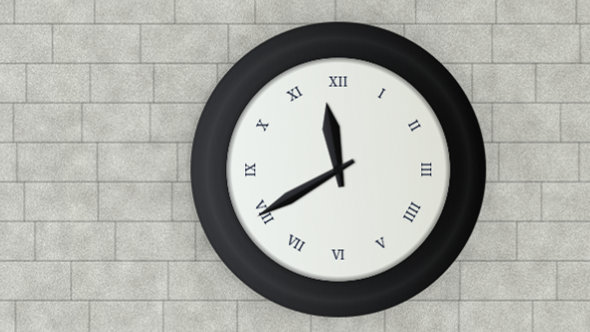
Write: 11:40
